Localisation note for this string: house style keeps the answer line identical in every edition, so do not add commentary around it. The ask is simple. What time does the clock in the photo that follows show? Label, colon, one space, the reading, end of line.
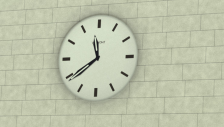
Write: 11:39
